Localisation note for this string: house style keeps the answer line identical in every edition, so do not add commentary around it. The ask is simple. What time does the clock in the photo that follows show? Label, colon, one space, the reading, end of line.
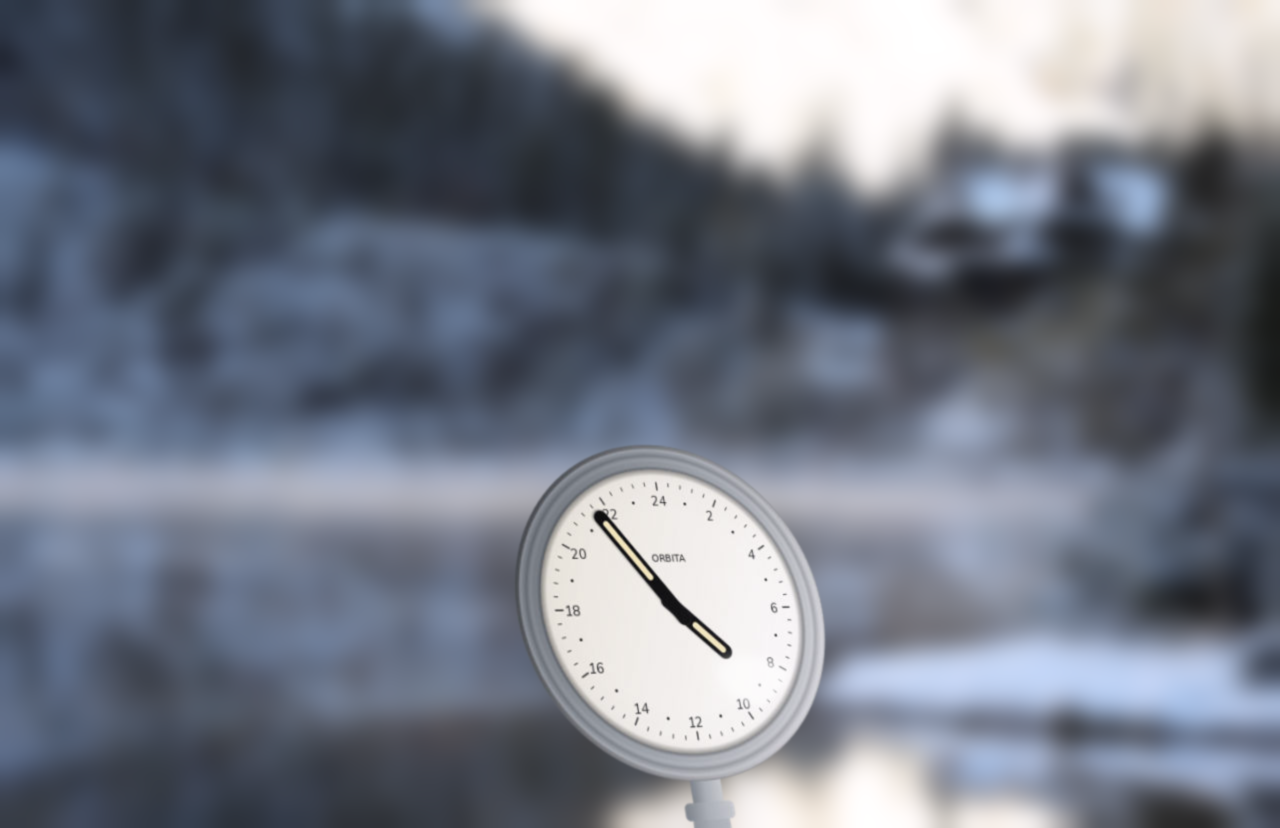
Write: 8:54
